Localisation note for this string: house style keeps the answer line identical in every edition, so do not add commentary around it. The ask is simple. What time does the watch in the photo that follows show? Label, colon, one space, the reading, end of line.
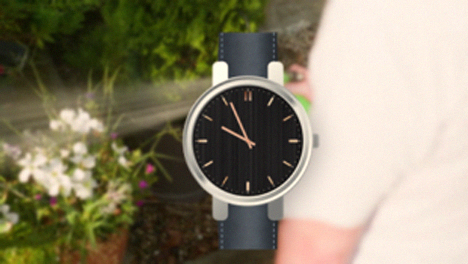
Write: 9:56
